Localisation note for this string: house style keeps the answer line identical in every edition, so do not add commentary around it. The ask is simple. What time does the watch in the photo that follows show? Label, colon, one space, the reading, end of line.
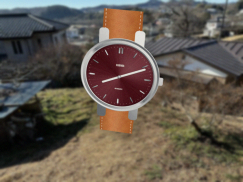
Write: 8:11
